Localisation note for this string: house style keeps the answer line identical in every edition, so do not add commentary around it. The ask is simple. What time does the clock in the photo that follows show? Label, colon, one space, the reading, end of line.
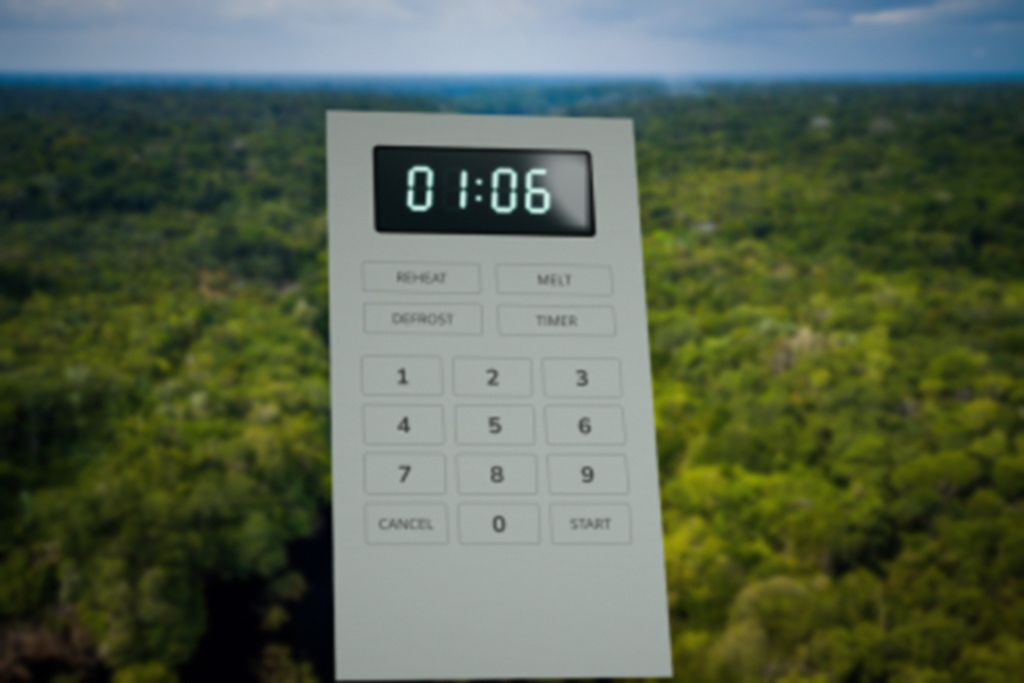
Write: 1:06
